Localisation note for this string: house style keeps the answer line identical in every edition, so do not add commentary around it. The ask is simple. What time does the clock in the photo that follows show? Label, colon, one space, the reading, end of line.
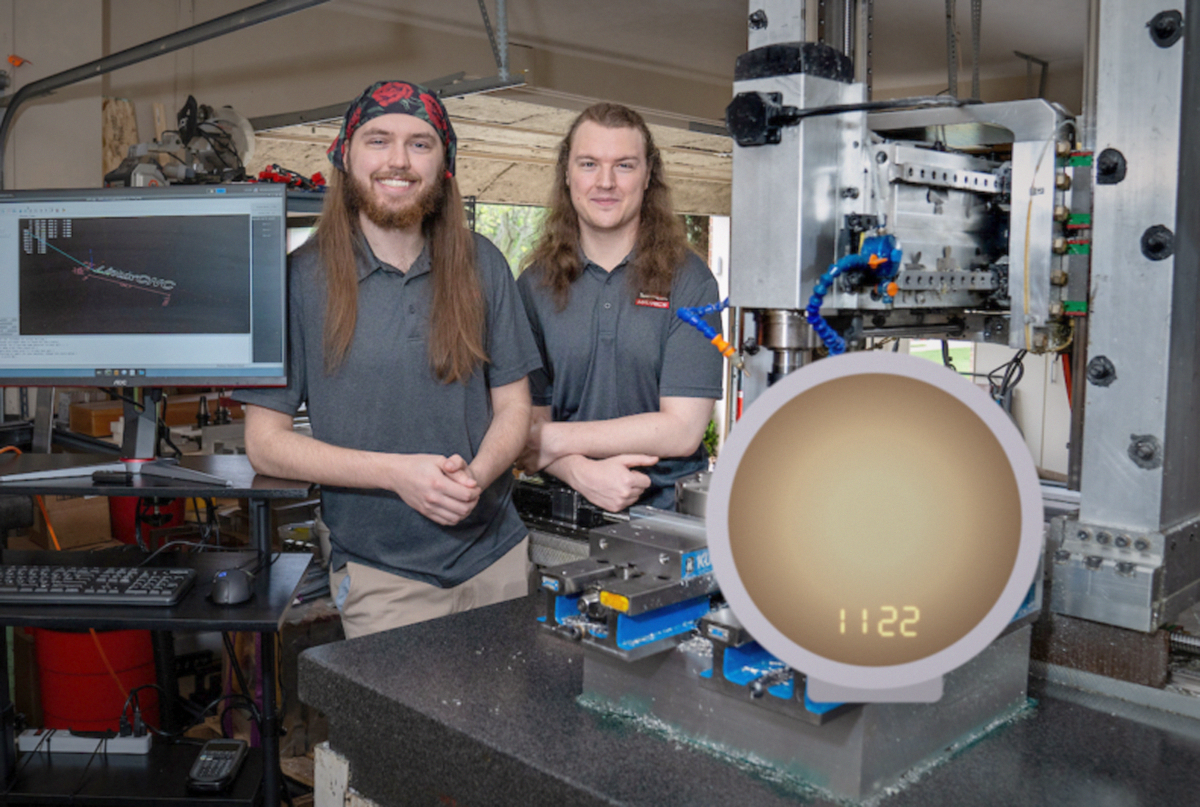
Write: 11:22
